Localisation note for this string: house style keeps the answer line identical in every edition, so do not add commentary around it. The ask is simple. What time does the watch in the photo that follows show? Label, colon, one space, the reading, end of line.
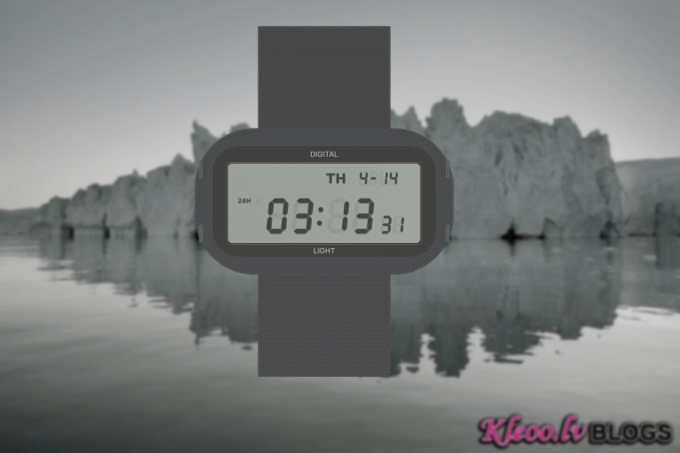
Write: 3:13:31
